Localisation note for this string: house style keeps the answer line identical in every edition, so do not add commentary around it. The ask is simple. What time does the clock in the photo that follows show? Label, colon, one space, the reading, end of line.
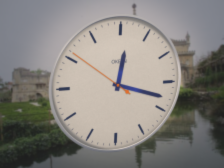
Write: 12:17:51
